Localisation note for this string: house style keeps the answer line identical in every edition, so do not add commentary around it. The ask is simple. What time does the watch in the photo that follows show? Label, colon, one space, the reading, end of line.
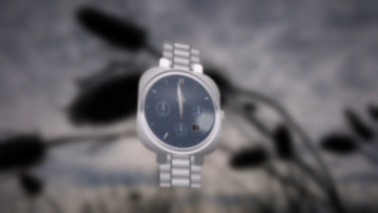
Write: 11:59
